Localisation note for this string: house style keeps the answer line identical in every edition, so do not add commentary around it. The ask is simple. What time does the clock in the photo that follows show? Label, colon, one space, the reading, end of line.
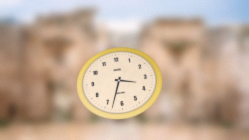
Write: 3:33
